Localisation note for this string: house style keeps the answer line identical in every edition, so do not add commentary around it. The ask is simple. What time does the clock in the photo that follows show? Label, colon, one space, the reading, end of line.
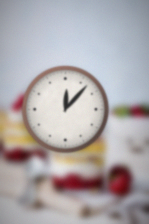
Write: 12:07
